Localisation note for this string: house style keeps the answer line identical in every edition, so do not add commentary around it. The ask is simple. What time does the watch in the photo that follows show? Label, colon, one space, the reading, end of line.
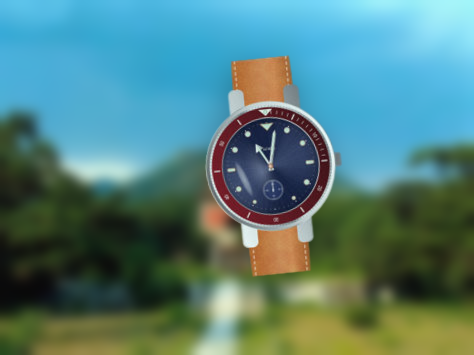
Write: 11:02
